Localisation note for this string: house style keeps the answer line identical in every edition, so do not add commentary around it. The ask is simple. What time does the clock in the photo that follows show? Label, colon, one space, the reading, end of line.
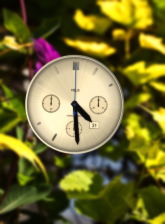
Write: 4:29
